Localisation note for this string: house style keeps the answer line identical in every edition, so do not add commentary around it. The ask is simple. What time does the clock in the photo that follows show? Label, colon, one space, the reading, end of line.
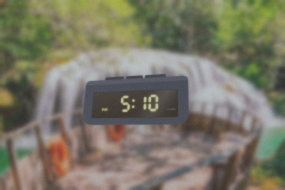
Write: 5:10
